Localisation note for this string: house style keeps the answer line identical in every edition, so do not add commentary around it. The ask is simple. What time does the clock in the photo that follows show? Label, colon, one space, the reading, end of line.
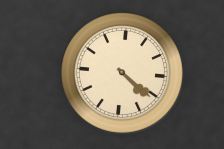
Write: 4:21
